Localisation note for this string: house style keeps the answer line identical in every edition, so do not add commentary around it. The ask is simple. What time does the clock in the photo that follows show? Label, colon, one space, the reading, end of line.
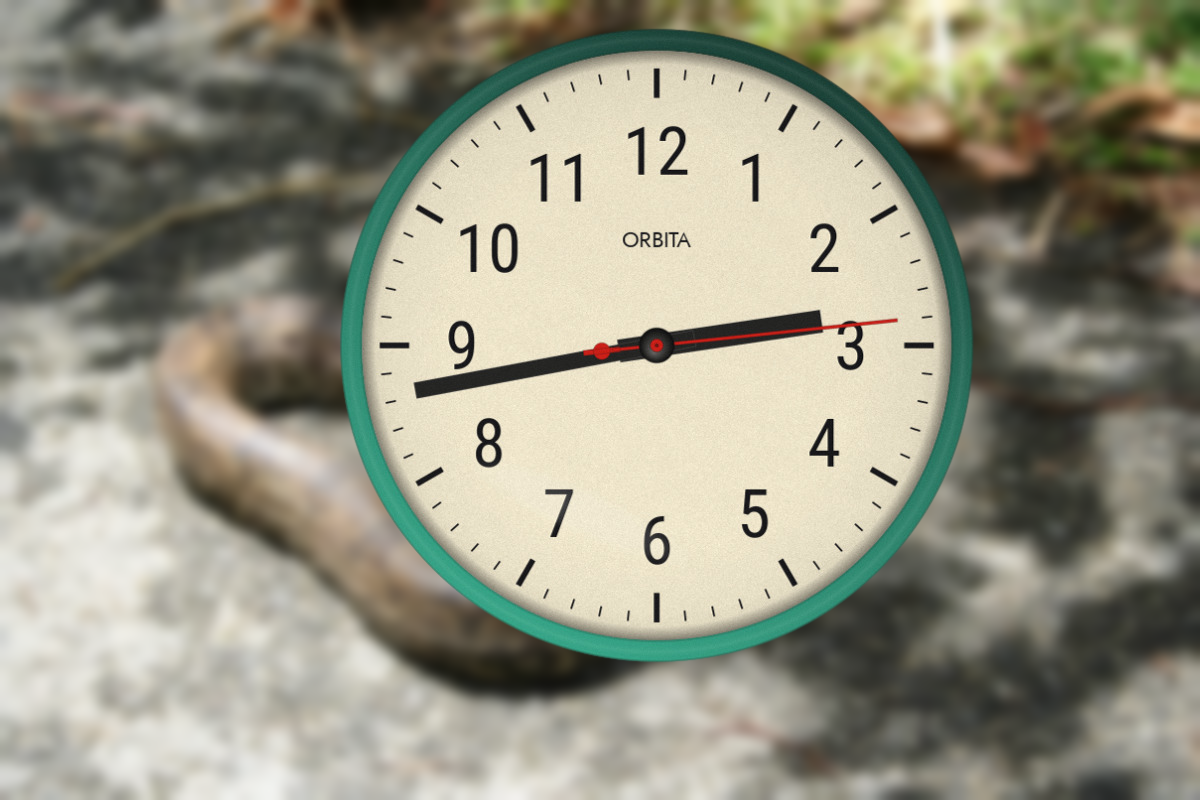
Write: 2:43:14
